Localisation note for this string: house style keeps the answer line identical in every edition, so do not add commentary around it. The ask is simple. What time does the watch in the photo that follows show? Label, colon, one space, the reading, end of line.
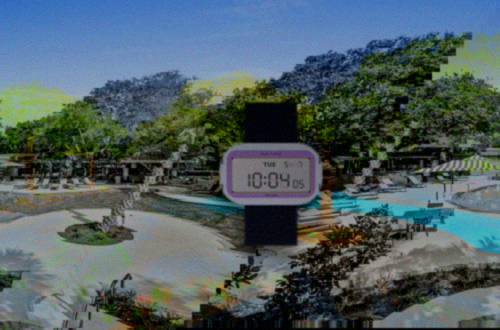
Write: 10:04
